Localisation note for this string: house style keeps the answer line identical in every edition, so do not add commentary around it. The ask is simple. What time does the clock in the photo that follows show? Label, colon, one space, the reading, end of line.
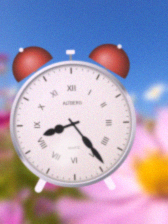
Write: 8:24
